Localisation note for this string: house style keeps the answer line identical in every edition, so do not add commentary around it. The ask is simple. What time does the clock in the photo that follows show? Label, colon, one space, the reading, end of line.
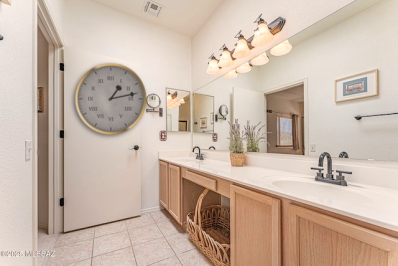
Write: 1:13
